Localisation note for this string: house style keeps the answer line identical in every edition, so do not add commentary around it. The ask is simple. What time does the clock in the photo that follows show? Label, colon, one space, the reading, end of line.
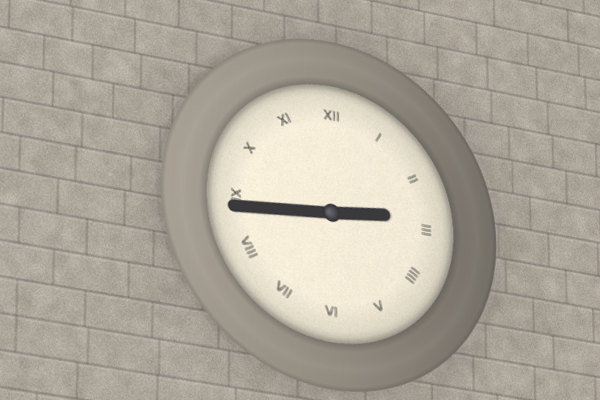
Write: 2:44
